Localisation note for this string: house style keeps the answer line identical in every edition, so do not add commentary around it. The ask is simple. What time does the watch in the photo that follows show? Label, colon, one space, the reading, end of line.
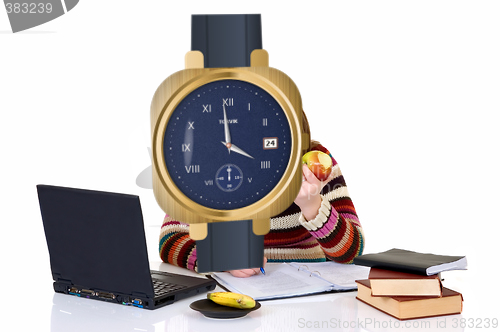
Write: 3:59
